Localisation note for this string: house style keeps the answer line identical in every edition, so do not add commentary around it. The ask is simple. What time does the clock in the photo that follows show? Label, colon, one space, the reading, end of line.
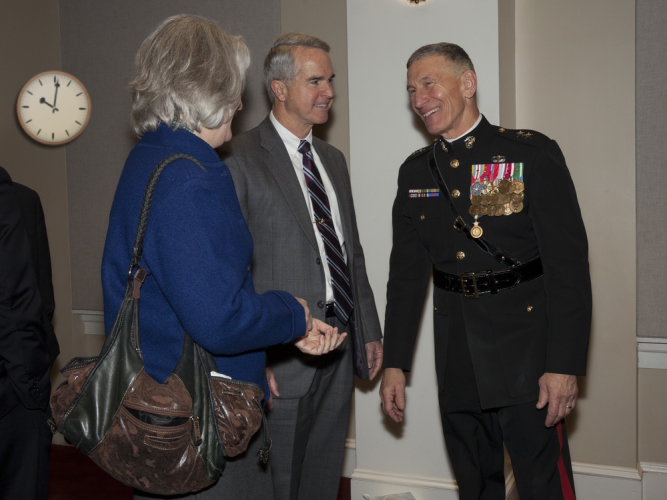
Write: 10:01
